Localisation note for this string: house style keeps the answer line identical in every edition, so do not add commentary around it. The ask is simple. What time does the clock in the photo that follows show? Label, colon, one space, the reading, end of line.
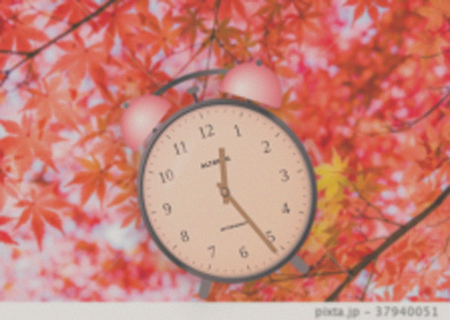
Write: 12:26
